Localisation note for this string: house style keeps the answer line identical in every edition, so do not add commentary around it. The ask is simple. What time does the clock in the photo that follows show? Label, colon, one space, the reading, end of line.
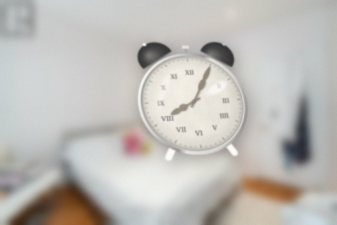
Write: 8:05
